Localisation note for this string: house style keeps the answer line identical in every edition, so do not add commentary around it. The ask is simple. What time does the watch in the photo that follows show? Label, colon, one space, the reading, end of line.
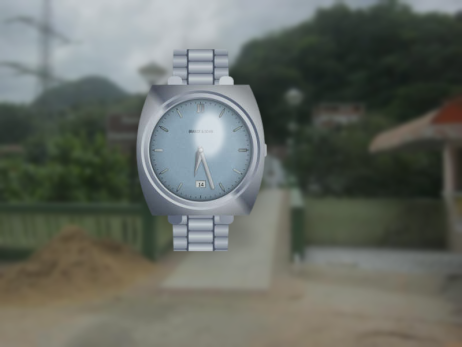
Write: 6:27
